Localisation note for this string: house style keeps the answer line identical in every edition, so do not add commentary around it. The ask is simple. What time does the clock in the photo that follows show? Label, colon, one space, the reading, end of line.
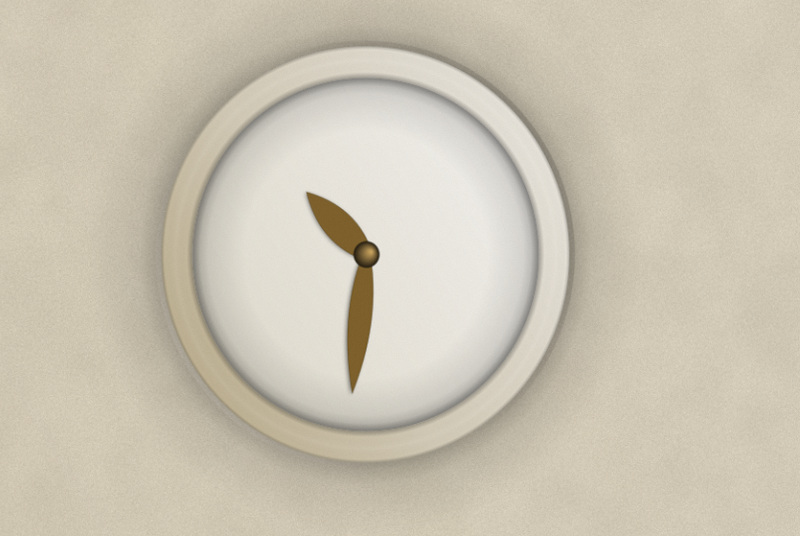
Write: 10:31
